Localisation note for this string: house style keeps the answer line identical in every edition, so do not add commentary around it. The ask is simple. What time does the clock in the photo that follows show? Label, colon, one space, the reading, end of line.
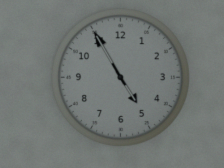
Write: 4:55
